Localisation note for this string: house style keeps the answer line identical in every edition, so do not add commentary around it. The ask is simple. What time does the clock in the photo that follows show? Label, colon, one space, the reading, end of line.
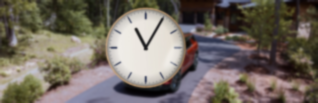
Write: 11:05
